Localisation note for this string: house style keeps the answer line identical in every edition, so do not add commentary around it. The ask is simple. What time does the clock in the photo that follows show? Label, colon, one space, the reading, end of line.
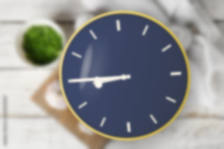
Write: 8:45
